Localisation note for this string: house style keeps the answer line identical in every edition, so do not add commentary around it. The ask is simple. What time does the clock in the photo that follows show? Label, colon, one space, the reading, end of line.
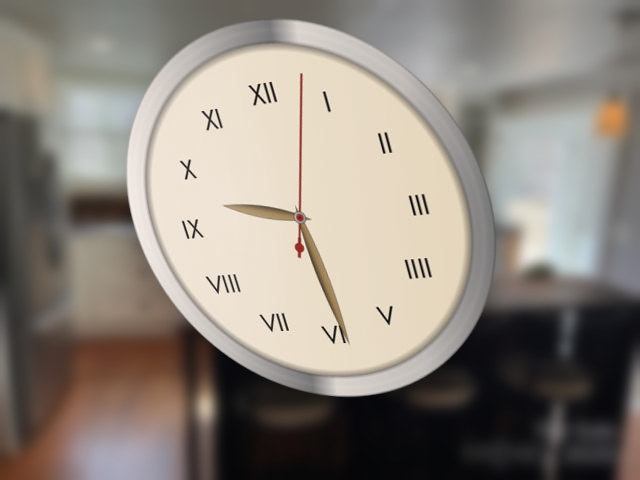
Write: 9:29:03
